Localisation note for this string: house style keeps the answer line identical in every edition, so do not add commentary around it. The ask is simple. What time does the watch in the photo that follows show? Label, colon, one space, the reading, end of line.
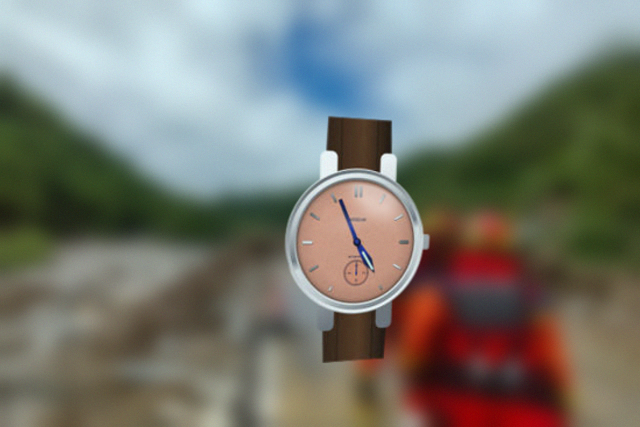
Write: 4:56
